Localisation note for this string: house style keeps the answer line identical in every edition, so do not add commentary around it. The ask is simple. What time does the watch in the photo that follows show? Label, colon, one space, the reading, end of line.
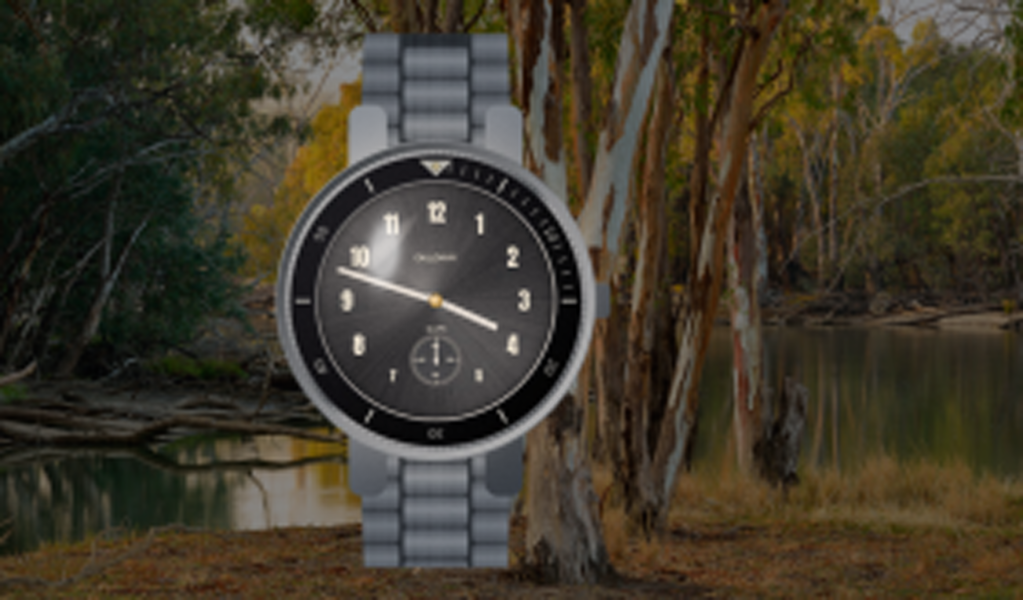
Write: 3:48
